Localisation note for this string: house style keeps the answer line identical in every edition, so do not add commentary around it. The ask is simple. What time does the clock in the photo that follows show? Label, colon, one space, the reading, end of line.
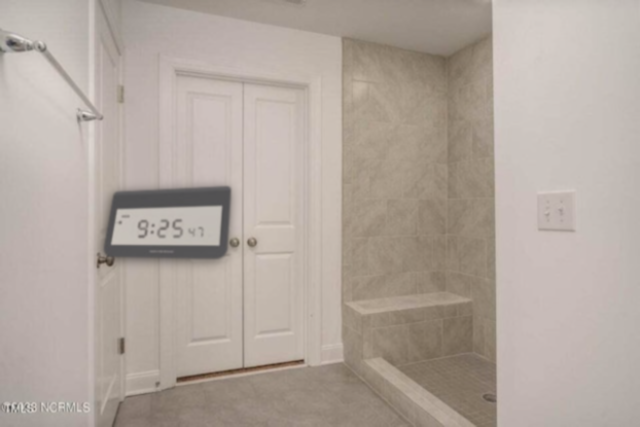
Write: 9:25
